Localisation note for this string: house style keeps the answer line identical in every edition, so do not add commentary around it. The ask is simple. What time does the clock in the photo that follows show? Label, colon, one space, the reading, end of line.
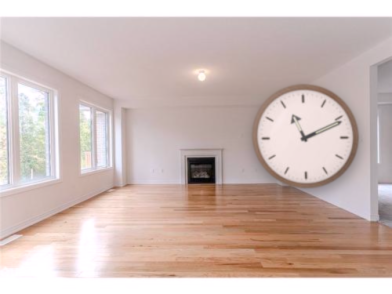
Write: 11:11
